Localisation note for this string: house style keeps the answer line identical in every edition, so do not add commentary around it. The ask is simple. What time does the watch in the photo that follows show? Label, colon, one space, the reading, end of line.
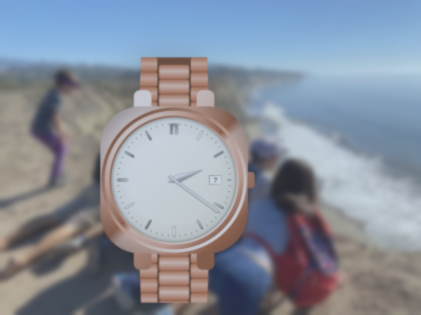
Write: 2:21
